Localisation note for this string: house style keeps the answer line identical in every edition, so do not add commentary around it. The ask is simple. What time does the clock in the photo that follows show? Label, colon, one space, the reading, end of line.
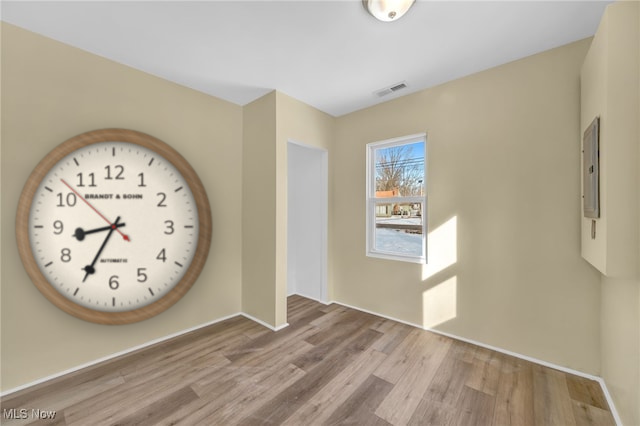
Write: 8:34:52
